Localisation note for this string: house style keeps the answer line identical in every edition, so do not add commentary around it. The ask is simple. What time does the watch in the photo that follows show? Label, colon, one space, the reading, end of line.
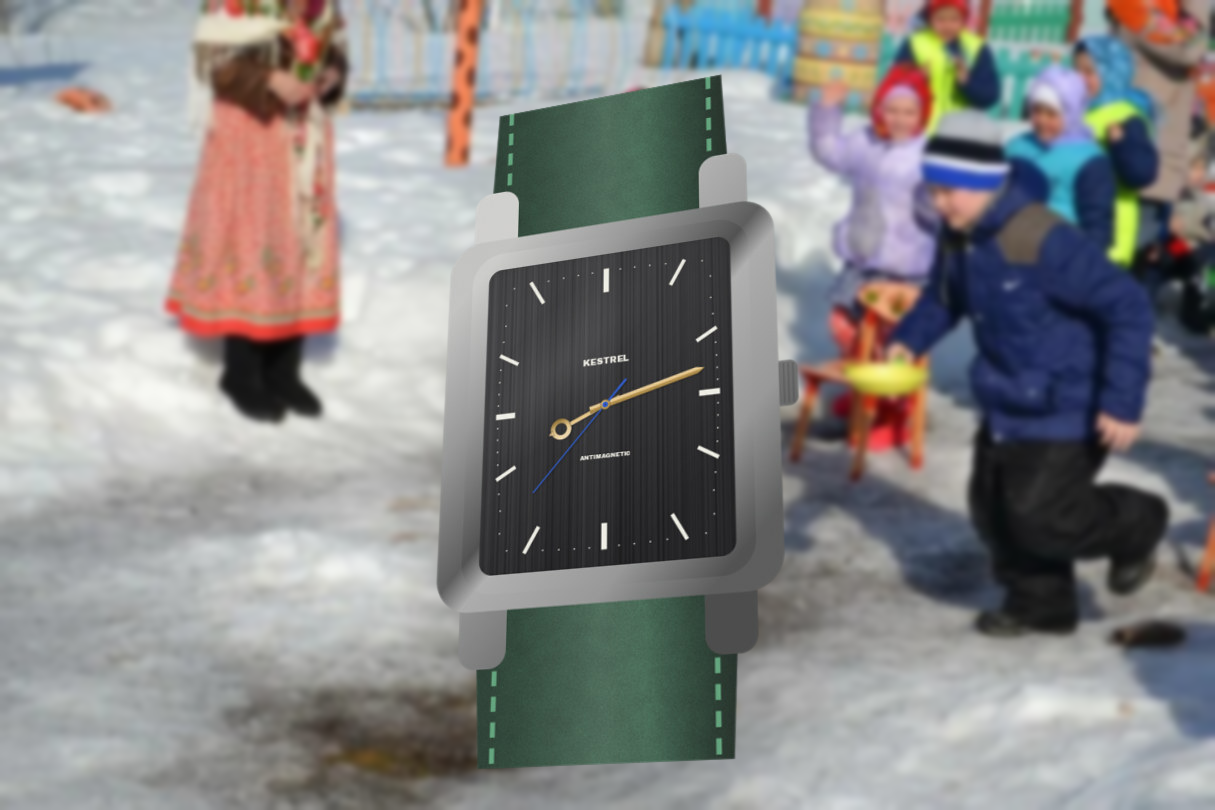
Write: 8:12:37
